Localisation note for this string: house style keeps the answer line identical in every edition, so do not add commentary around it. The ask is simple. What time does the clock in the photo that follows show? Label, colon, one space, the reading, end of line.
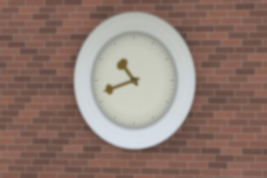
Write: 10:42
